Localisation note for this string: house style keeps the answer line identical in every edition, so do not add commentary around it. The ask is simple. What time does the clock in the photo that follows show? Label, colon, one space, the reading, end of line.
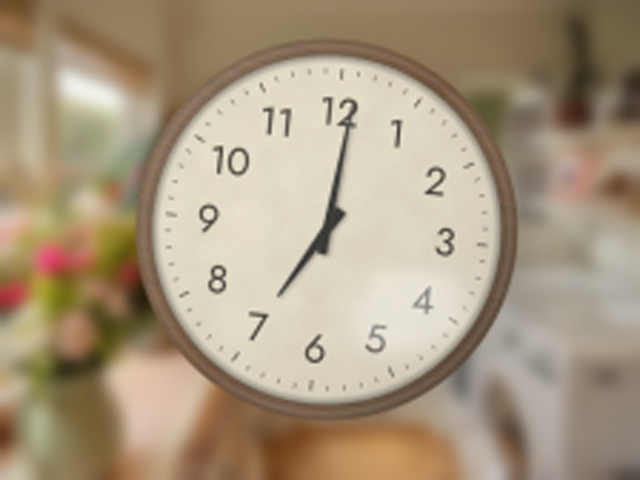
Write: 7:01
